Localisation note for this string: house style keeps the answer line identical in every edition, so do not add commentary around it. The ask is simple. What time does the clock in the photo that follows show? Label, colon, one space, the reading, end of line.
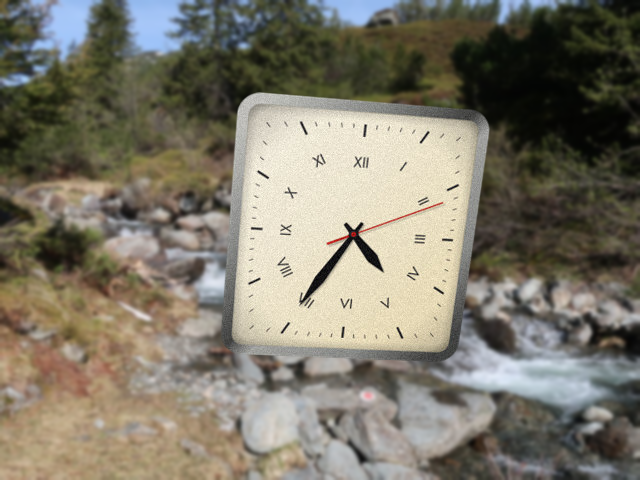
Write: 4:35:11
